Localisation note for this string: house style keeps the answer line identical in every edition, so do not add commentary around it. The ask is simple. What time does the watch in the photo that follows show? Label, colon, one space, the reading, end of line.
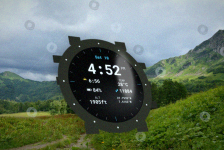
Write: 4:52
